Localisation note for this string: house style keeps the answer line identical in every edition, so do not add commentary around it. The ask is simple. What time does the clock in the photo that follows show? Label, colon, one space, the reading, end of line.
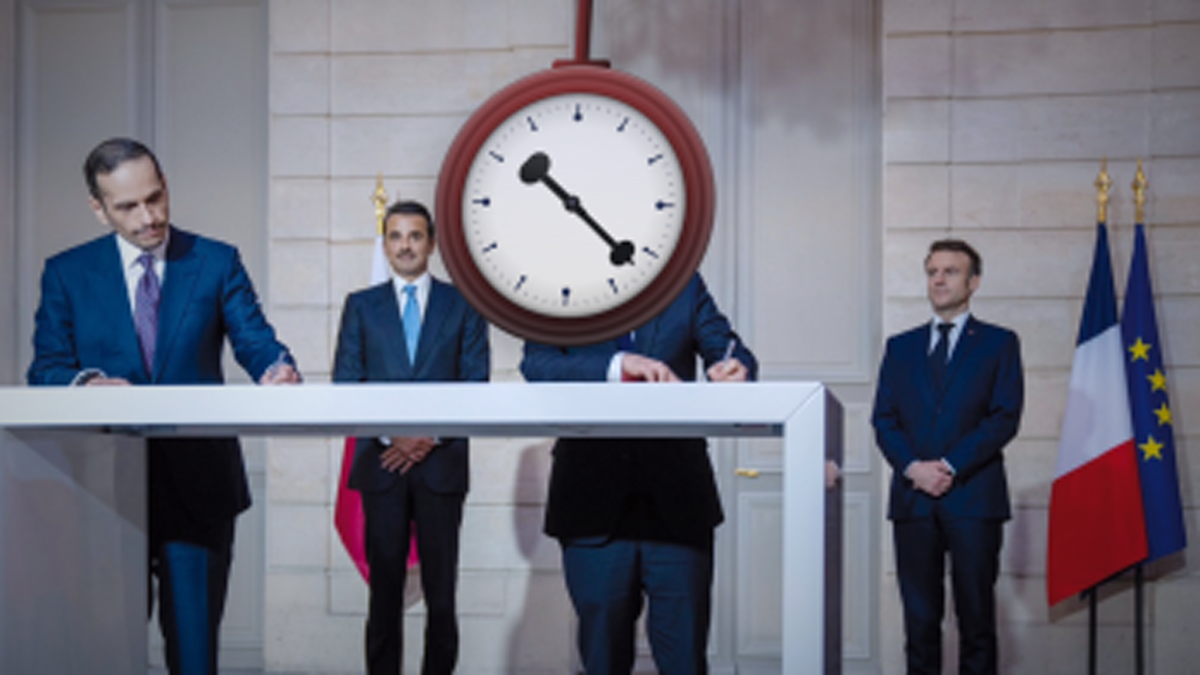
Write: 10:22
